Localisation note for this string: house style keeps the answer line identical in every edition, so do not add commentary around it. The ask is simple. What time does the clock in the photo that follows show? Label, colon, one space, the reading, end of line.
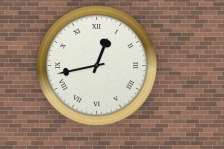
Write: 12:43
